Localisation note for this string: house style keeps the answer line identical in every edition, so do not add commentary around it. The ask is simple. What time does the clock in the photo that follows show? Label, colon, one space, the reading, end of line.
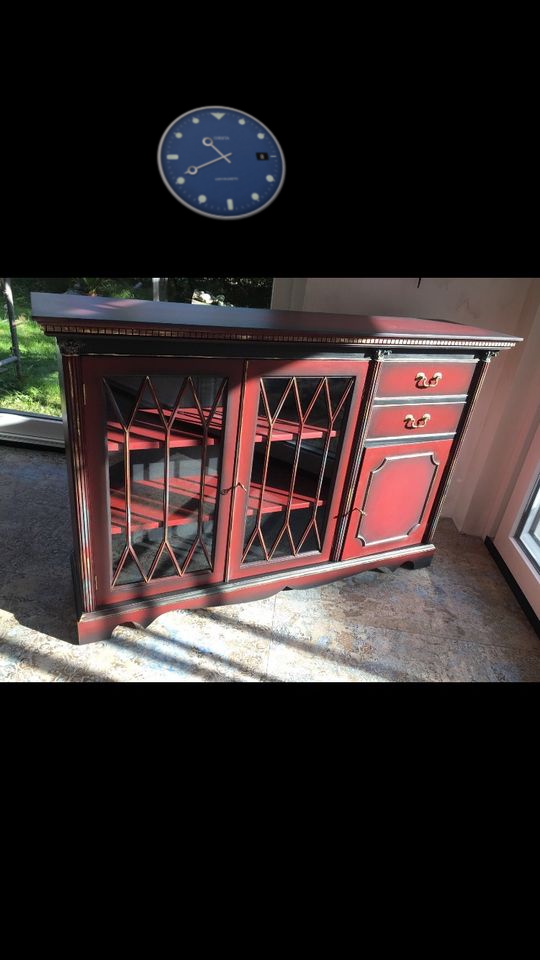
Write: 10:41
